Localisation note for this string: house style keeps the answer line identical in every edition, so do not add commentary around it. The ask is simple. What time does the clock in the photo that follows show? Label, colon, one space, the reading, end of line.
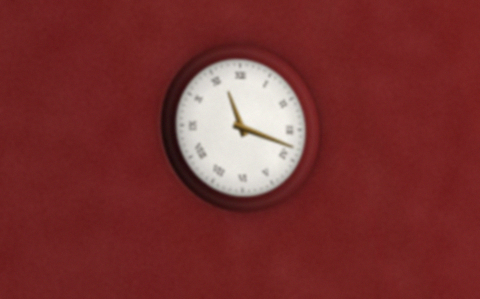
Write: 11:18
